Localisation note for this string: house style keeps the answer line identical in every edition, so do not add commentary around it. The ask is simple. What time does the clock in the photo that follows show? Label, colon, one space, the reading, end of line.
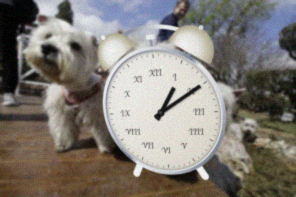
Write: 1:10
